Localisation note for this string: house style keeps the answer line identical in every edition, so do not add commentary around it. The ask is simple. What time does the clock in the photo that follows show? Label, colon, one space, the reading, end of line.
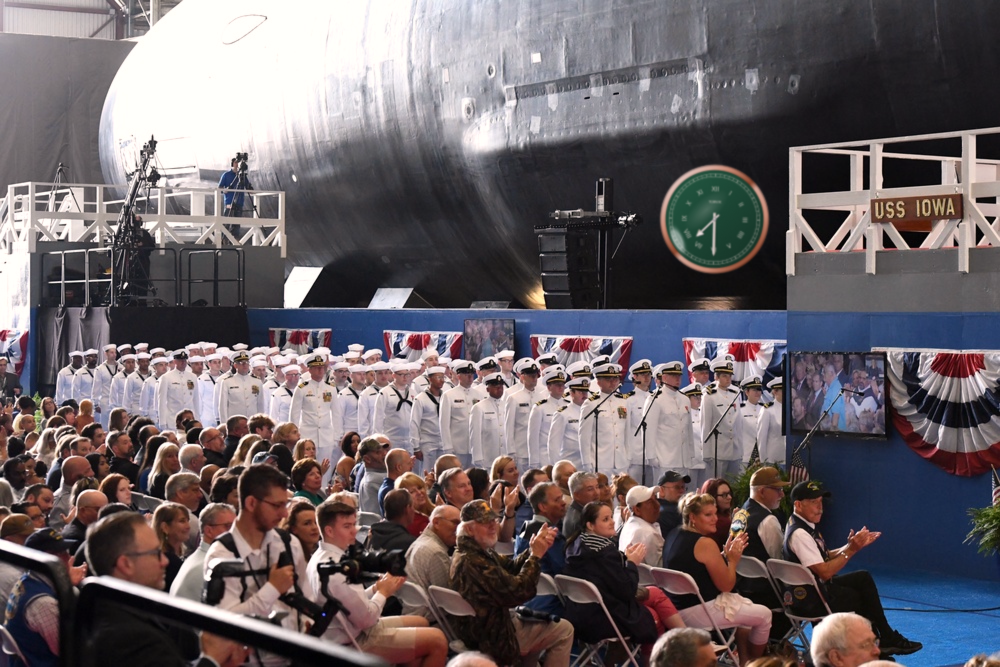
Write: 7:30
